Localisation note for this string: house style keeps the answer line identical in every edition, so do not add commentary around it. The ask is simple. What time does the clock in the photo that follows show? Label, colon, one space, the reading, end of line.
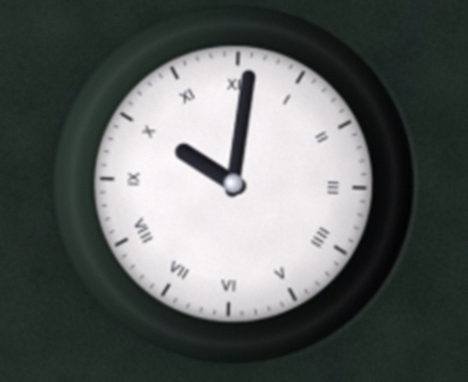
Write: 10:01
